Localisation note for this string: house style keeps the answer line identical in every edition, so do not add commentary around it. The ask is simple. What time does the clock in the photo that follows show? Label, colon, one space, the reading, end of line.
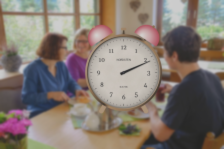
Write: 2:11
